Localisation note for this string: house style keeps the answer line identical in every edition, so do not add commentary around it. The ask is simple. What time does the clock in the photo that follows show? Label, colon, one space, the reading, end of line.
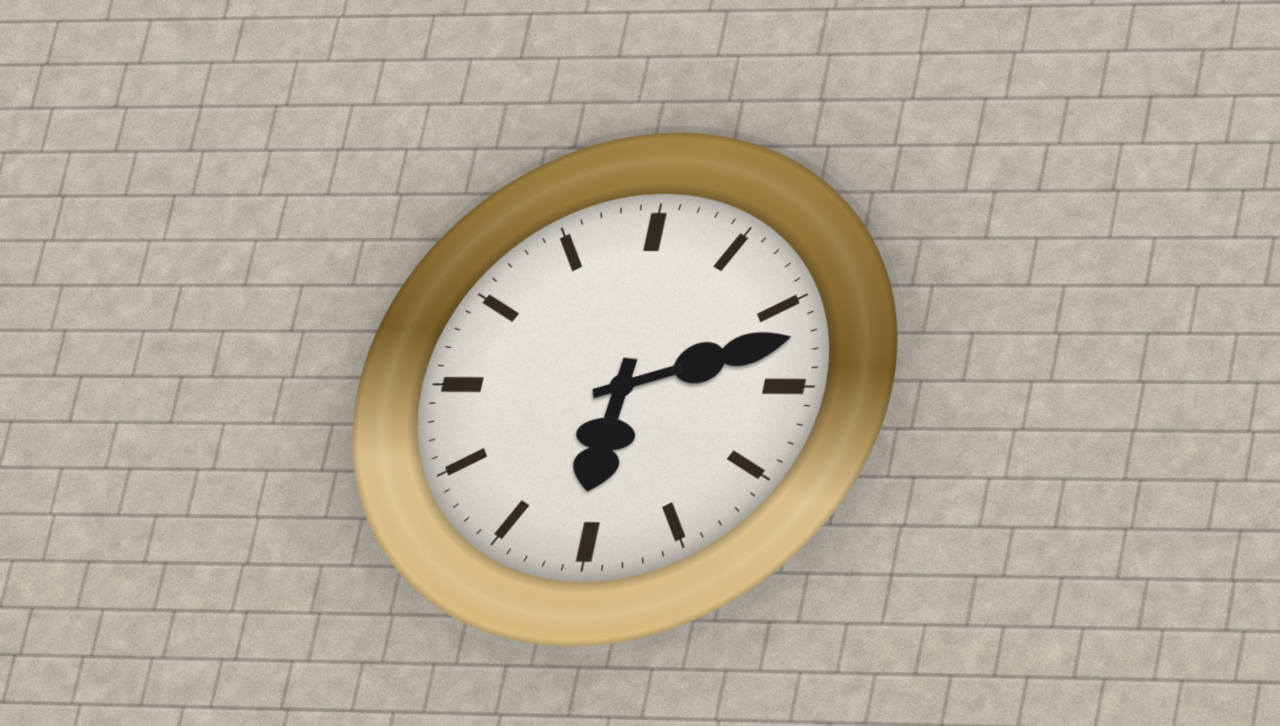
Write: 6:12
